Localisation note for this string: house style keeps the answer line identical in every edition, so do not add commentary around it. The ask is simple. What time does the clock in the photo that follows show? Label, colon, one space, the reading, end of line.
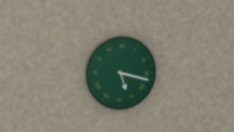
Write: 5:17
